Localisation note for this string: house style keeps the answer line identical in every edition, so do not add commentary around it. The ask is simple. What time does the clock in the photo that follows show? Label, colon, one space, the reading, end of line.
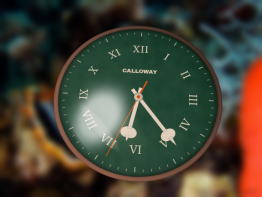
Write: 6:23:34
